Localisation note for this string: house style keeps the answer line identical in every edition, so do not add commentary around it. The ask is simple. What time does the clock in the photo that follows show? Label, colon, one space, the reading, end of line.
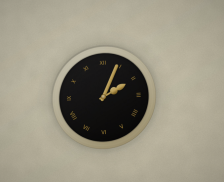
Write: 2:04
